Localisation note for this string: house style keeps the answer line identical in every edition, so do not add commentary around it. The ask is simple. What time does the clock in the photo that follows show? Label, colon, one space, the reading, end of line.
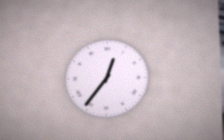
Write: 12:36
